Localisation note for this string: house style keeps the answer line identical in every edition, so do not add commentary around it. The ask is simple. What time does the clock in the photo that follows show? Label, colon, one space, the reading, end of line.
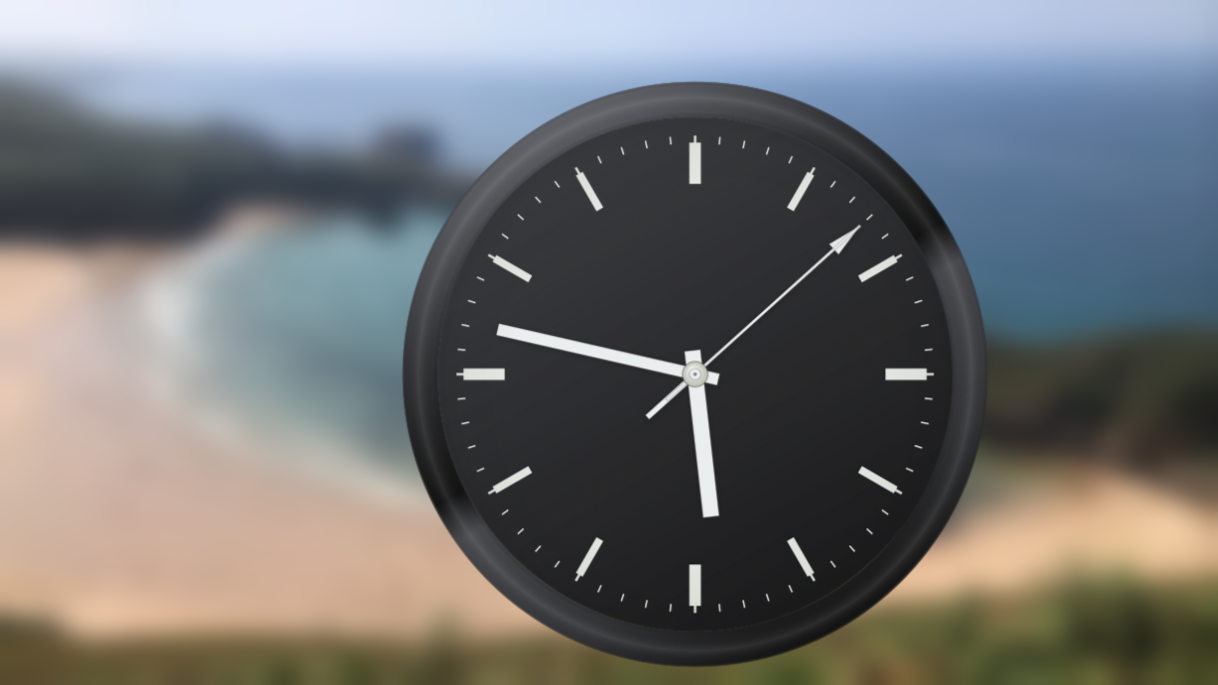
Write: 5:47:08
